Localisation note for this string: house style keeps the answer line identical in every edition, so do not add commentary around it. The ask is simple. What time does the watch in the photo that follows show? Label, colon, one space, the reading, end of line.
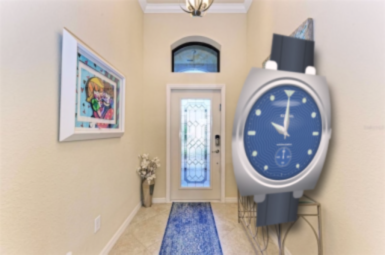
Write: 10:00
